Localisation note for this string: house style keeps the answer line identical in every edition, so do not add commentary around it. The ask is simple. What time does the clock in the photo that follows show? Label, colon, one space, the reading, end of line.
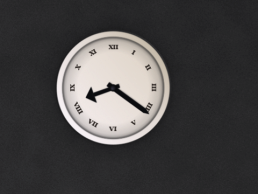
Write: 8:21
